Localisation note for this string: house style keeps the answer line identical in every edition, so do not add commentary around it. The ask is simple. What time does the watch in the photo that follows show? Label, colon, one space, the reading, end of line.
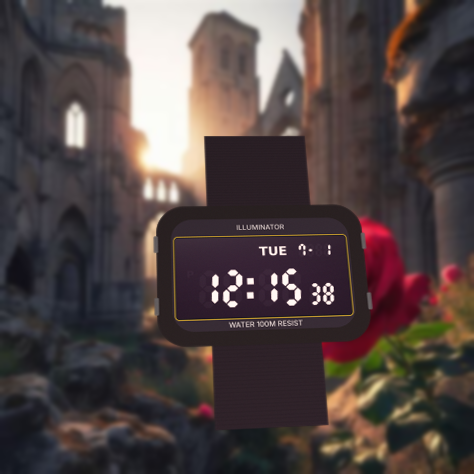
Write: 12:15:38
